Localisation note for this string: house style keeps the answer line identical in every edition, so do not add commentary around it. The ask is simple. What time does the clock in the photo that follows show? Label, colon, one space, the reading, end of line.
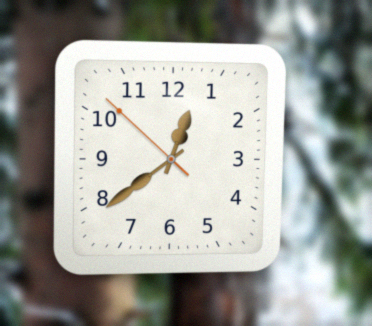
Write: 12:38:52
